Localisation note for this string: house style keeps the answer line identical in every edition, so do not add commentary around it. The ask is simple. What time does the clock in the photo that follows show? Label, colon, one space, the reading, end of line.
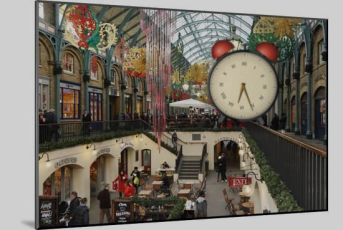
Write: 6:26
